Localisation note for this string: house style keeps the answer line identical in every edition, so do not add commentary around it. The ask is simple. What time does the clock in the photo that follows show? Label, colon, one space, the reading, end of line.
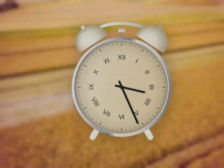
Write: 3:26
